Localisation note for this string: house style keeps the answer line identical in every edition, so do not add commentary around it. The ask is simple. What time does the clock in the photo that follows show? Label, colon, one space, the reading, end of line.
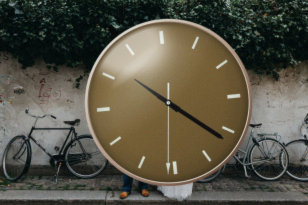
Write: 10:21:31
